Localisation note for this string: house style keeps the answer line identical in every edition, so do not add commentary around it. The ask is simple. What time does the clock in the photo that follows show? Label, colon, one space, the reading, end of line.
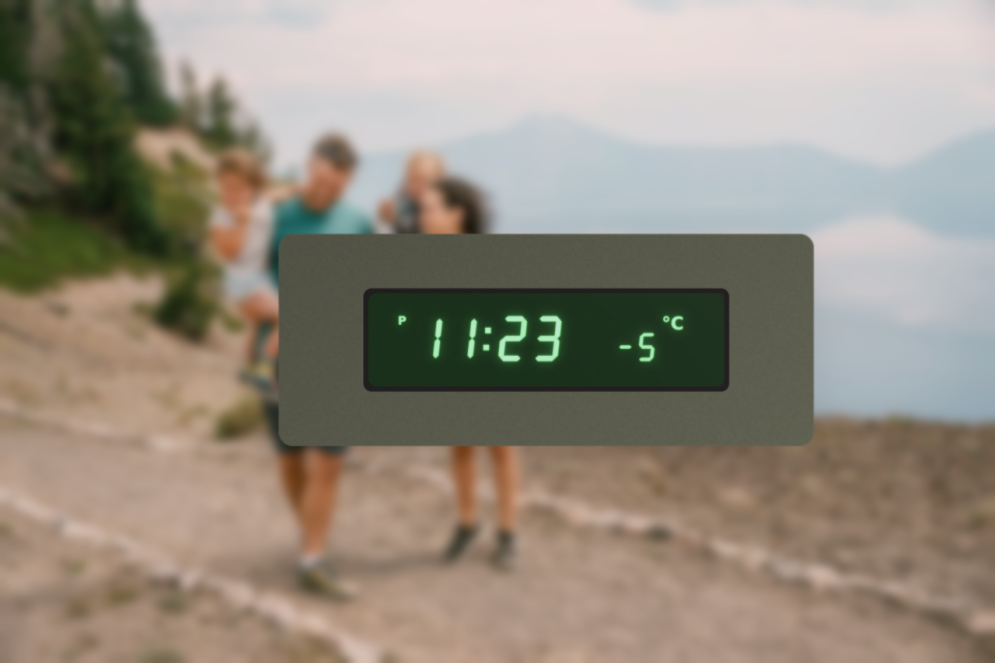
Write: 11:23
